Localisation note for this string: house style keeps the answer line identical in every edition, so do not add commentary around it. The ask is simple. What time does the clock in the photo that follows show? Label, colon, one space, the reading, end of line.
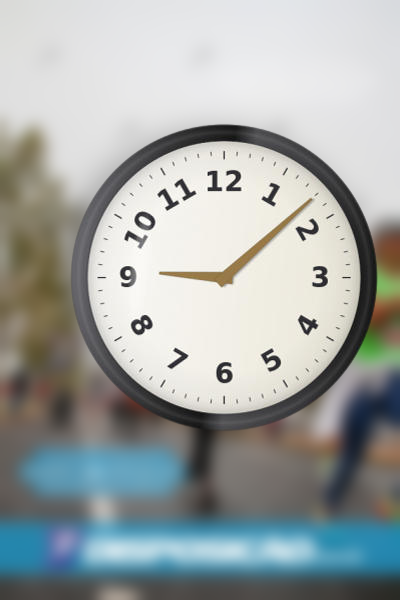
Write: 9:08
